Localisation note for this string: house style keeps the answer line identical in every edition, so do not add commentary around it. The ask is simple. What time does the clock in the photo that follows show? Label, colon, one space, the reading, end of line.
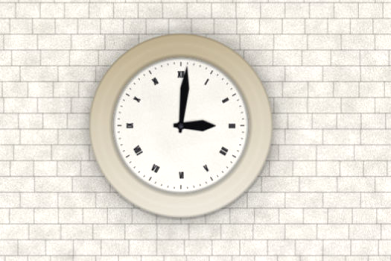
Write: 3:01
